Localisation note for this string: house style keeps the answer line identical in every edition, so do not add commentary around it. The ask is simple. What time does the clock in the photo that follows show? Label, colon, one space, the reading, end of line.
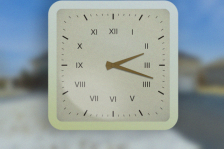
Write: 2:18
